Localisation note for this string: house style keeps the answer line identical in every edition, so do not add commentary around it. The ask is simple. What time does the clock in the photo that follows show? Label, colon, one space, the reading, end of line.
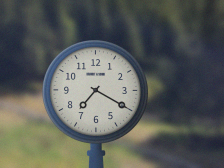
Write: 7:20
